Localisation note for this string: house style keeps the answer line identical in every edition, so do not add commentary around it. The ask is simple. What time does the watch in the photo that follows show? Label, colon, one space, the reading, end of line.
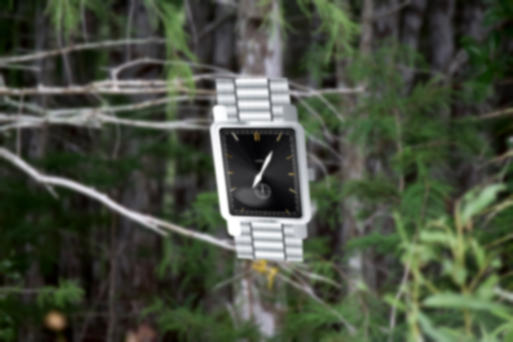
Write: 7:05
